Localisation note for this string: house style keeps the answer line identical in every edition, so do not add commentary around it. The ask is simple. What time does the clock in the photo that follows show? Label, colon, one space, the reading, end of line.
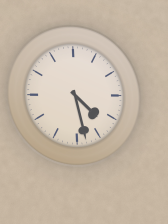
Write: 4:28
